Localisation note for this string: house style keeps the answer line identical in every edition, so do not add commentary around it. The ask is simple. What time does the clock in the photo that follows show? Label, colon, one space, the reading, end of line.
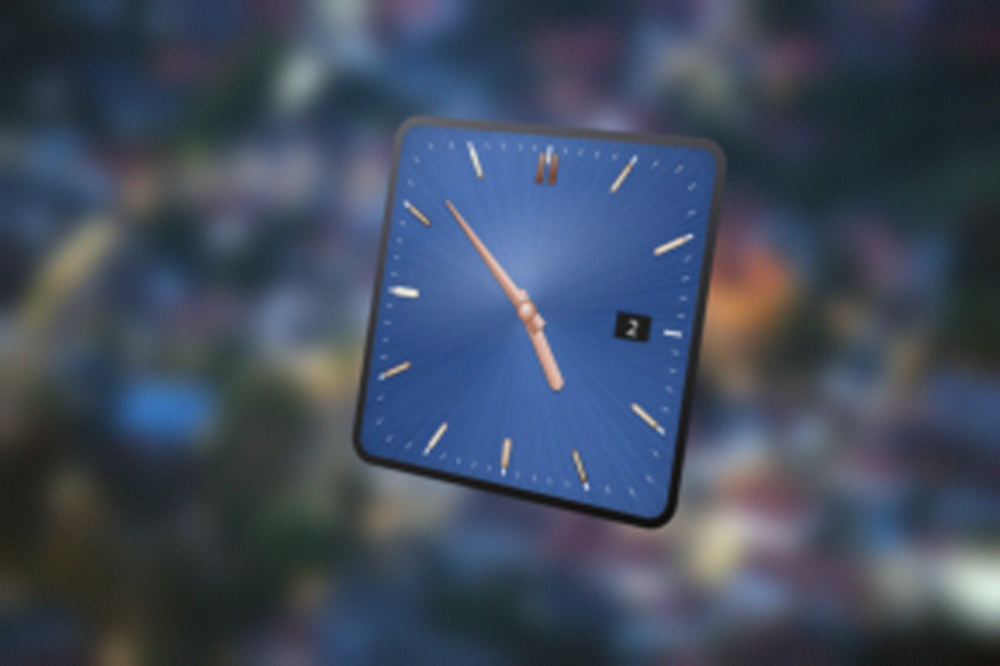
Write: 4:52
